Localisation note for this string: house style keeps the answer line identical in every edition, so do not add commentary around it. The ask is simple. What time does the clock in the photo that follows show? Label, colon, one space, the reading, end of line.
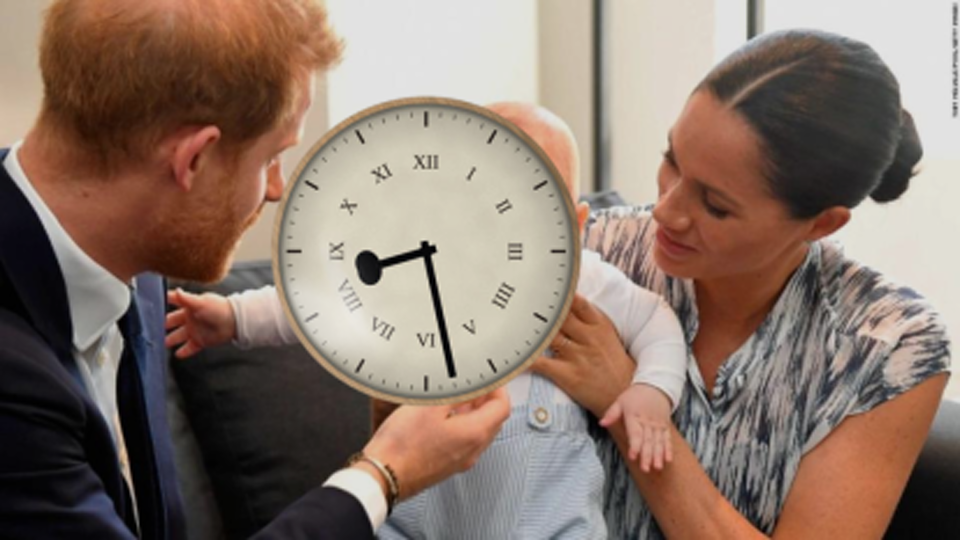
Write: 8:28
